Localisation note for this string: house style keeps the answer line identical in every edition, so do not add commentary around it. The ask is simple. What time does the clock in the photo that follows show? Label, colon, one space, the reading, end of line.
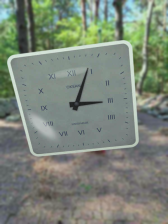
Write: 3:04
